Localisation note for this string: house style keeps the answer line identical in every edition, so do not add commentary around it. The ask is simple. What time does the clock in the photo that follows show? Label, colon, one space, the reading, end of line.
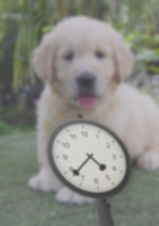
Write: 4:38
